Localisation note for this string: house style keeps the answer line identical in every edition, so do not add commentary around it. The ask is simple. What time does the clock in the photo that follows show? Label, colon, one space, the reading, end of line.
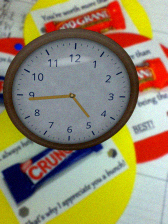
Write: 4:44
